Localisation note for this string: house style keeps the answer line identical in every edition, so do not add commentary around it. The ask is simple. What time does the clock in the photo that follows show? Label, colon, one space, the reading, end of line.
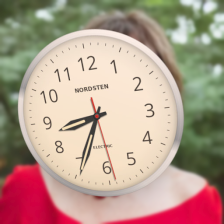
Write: 8:34:29
